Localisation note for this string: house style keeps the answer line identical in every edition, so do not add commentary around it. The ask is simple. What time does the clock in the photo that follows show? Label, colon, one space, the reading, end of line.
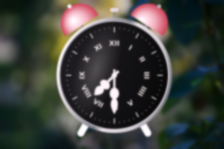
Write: 7:30
